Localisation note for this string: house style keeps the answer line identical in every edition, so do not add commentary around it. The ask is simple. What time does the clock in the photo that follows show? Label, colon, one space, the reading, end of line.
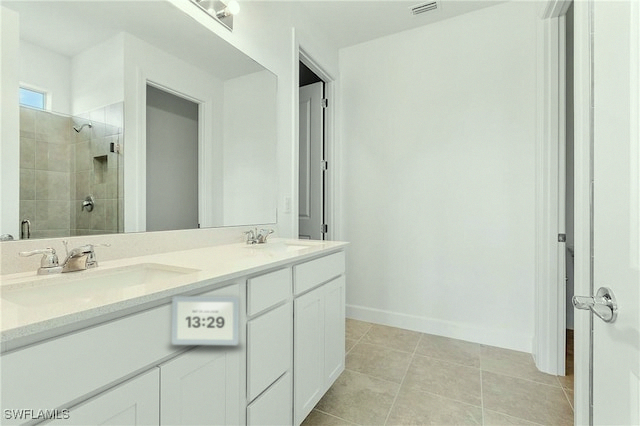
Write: 13:29
